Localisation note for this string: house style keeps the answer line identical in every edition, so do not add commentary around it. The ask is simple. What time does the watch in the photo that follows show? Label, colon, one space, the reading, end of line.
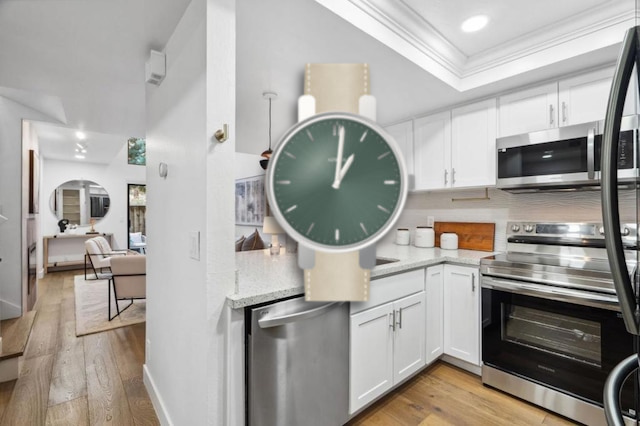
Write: 1:01
